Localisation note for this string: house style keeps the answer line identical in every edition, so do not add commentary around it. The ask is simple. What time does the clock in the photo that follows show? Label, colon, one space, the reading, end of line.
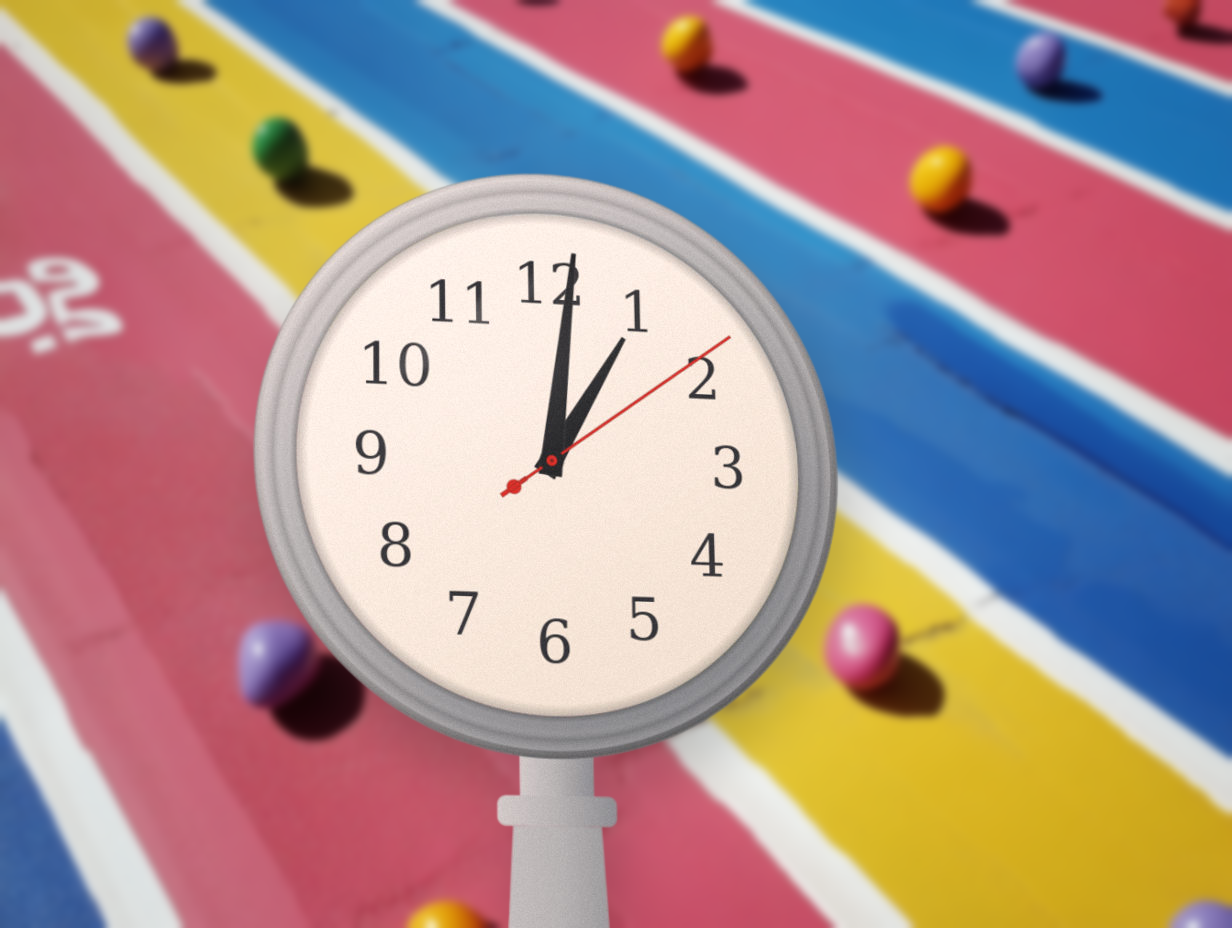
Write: 1:01:09
